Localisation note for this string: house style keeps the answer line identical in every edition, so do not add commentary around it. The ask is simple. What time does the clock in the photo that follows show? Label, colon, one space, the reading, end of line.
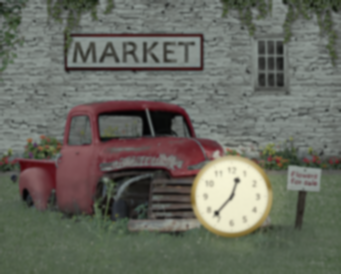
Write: 12:37
